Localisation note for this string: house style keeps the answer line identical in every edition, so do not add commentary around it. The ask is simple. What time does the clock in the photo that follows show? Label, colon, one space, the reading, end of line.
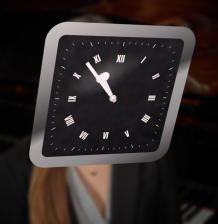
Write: 10:53
